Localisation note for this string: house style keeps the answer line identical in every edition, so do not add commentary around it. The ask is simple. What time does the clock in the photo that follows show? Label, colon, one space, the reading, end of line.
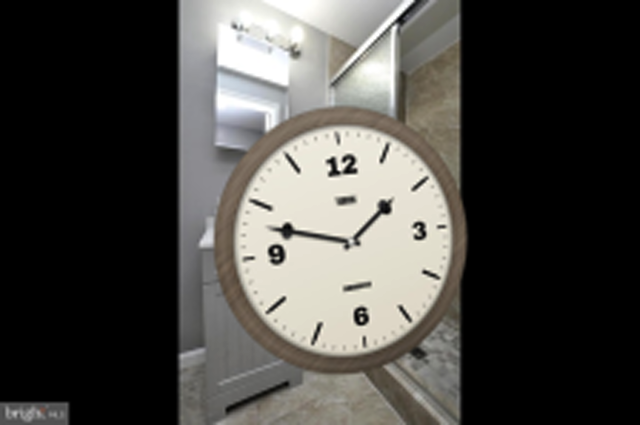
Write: 1:48
